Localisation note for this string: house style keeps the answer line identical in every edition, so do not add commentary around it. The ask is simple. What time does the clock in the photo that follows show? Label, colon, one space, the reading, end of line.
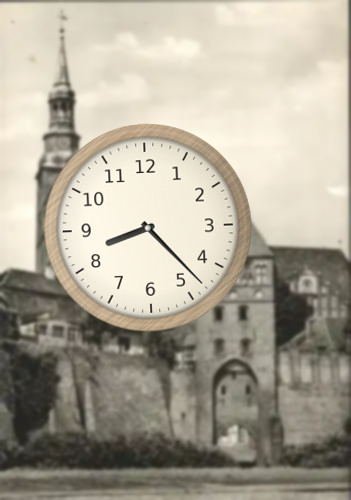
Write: 8:23
